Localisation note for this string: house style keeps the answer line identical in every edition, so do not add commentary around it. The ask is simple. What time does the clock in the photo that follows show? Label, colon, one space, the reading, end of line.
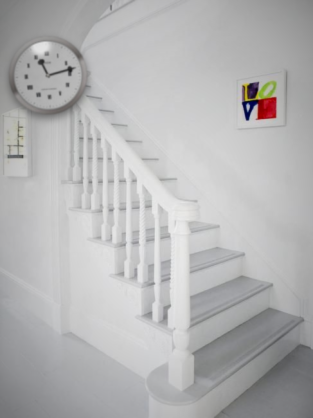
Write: 11:13
